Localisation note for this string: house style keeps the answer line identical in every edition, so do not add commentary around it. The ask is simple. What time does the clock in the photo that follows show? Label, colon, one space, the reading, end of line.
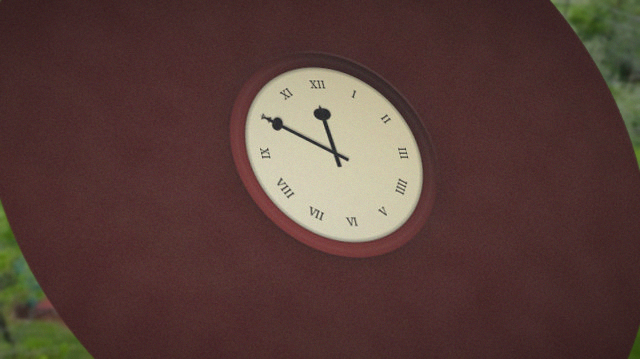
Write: 11:50
